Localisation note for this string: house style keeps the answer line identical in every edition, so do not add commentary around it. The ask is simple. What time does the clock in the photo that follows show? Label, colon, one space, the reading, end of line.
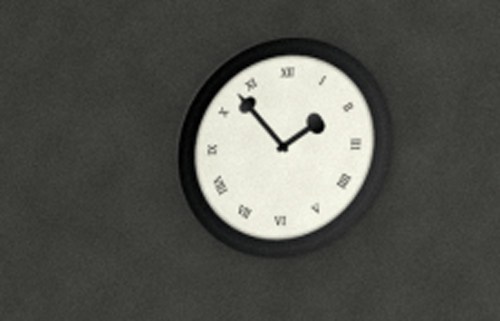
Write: 1:53
